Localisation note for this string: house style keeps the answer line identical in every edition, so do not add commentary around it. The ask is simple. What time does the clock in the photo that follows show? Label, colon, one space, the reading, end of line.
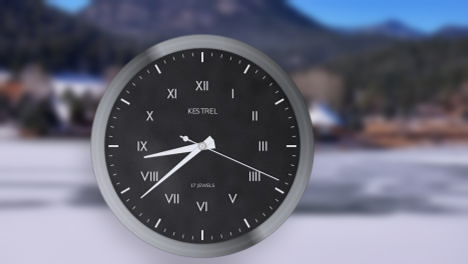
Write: 8:38:19
